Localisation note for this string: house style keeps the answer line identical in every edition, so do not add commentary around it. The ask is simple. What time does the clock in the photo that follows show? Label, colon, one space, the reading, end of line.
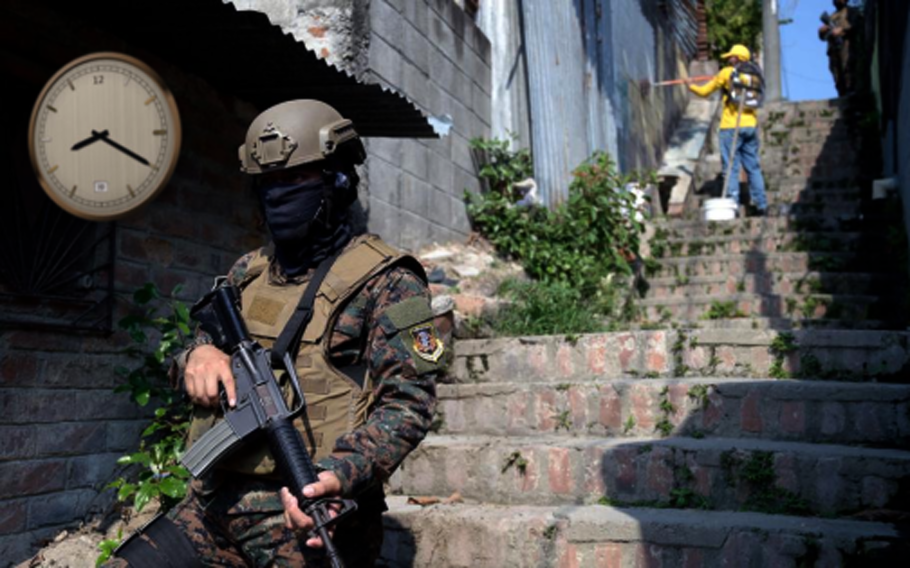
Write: 8:20
